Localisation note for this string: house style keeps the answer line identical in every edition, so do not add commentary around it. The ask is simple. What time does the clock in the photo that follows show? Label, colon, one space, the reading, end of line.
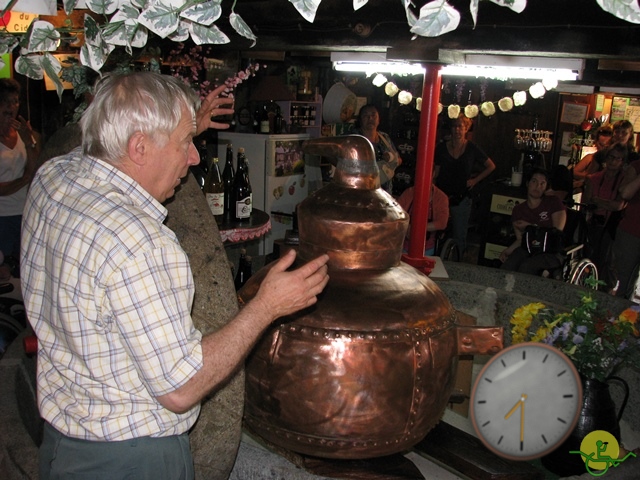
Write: 7:30
